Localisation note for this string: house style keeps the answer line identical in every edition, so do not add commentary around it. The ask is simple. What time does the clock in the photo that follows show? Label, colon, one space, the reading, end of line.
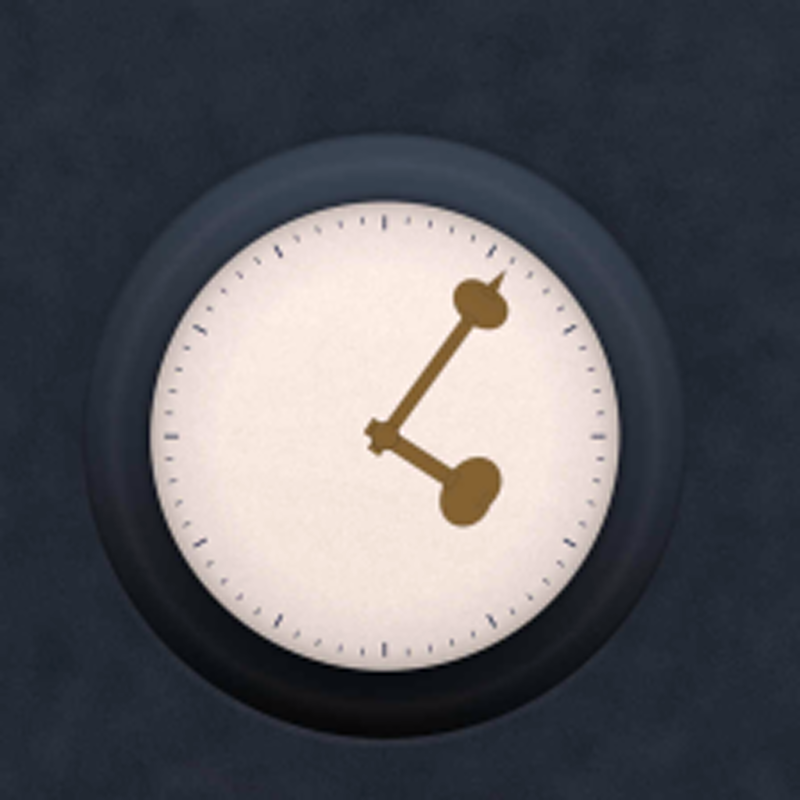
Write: 4:06
